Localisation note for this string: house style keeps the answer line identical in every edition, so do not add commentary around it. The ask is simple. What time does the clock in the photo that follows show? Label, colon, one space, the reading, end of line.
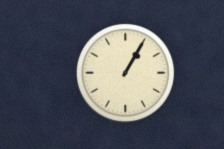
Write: 1:05
